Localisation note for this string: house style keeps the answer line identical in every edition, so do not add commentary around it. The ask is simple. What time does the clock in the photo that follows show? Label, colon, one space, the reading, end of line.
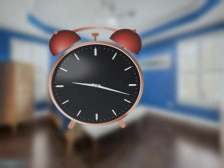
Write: 9:18
